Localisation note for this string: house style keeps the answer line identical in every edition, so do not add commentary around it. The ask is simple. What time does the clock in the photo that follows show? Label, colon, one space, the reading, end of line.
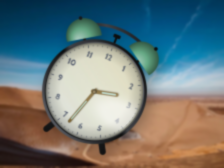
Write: 2:33
